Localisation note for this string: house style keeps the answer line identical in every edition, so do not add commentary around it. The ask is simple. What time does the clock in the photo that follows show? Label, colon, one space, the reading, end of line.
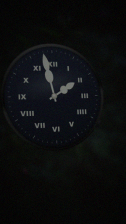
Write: 1:58
